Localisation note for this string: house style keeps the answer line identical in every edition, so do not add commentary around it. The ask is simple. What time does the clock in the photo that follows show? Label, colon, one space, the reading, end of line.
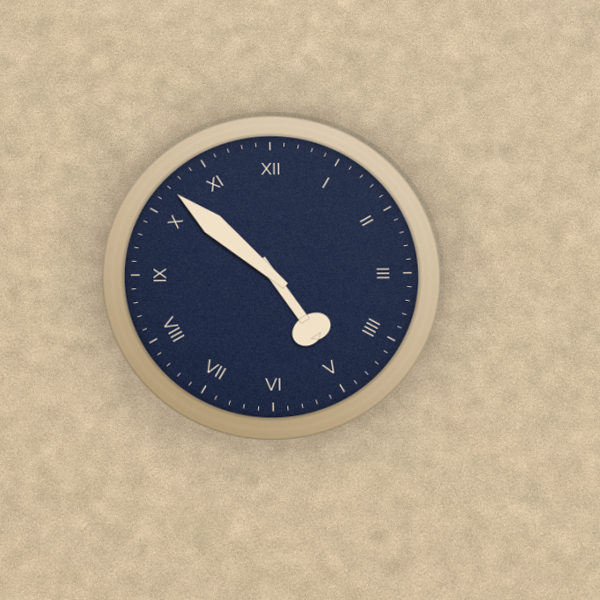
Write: 4:52
